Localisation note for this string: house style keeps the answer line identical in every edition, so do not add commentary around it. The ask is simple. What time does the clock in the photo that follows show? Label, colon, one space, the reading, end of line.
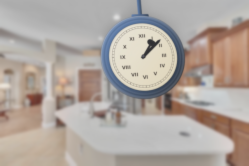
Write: 1:08
